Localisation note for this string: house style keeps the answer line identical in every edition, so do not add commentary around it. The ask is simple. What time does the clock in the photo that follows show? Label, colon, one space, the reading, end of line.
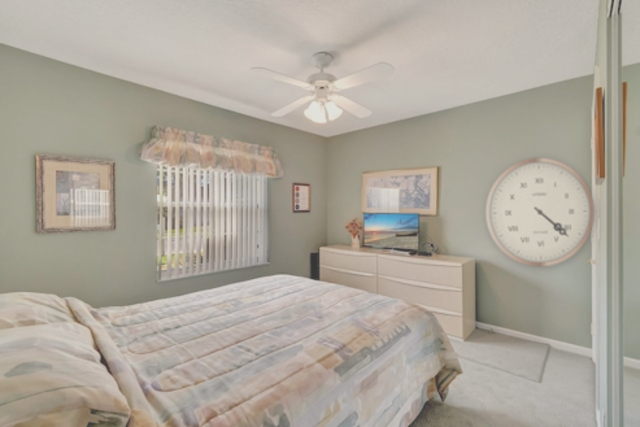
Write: 4:22
